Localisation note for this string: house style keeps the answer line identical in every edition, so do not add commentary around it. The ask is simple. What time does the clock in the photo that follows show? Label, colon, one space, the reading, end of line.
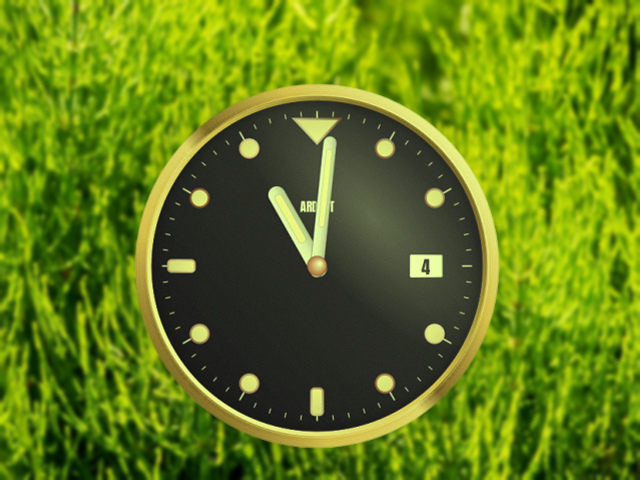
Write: 11:01
